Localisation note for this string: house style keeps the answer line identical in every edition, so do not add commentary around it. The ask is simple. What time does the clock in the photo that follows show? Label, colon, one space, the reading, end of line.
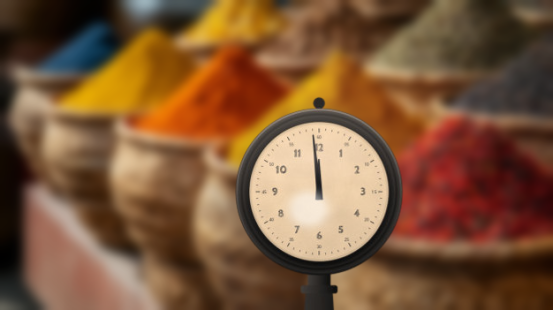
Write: 11:59
